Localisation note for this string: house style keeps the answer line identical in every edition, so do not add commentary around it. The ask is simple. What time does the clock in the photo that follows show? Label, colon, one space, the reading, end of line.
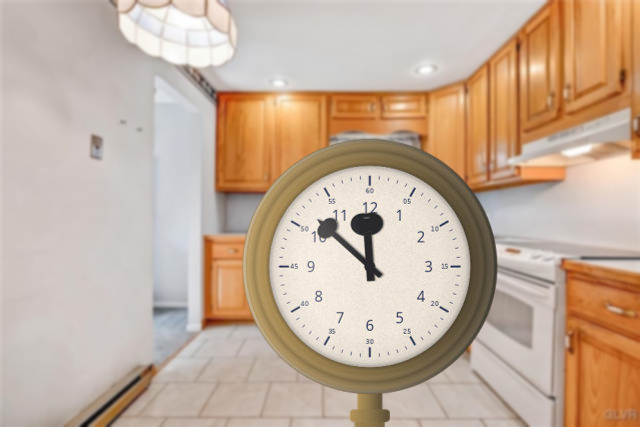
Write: 11:52
